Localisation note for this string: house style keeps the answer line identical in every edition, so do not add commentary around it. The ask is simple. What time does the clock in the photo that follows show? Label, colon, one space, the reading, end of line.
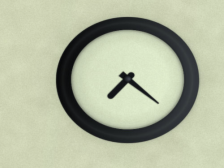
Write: 7:22
